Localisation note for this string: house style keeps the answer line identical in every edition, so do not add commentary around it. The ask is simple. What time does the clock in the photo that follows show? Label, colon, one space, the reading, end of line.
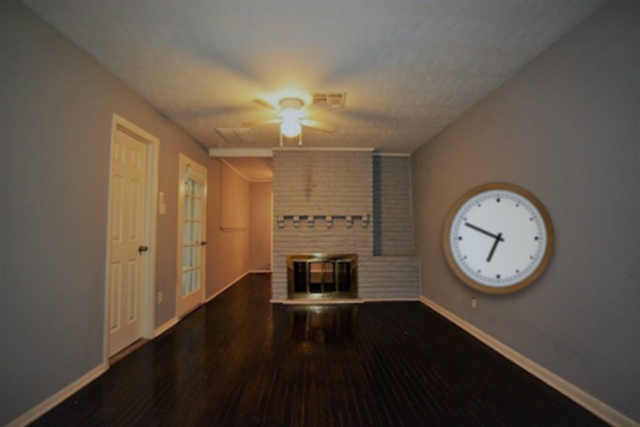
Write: 6:49
